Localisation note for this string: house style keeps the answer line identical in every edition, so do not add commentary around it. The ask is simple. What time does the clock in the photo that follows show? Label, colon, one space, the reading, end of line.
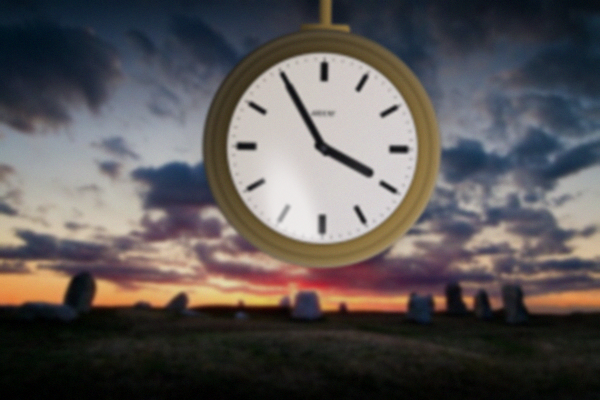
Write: 3:55
